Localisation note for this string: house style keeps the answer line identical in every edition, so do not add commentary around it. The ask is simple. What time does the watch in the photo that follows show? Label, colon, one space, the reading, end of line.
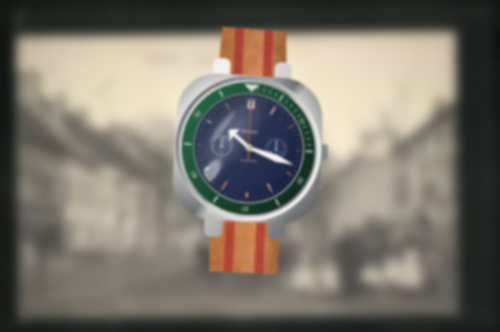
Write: 10:18
